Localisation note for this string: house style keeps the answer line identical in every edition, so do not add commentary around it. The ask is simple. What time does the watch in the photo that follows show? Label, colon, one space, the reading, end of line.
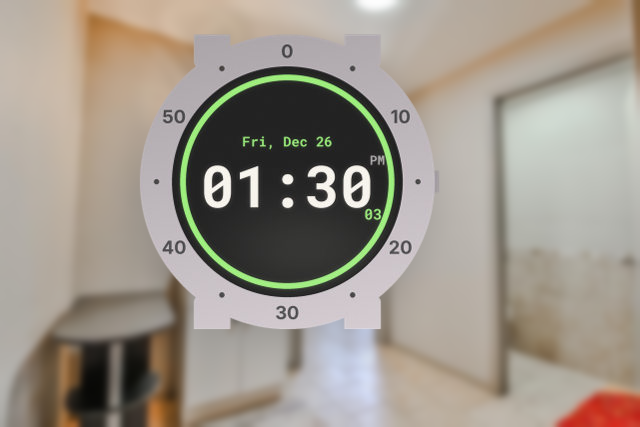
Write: 1:30:03
